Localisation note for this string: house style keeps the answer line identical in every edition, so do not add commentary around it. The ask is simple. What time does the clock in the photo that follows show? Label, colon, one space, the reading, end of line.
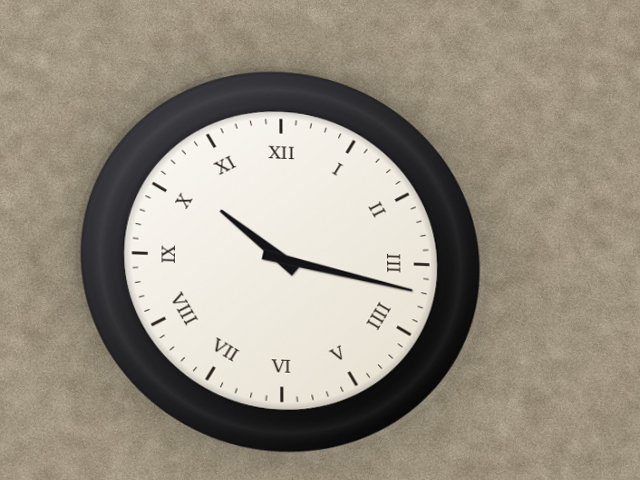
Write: 10:17
